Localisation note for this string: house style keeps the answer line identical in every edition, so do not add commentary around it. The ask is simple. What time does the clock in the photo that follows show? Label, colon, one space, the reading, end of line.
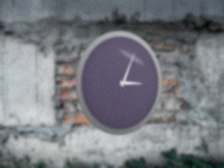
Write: 3:04
